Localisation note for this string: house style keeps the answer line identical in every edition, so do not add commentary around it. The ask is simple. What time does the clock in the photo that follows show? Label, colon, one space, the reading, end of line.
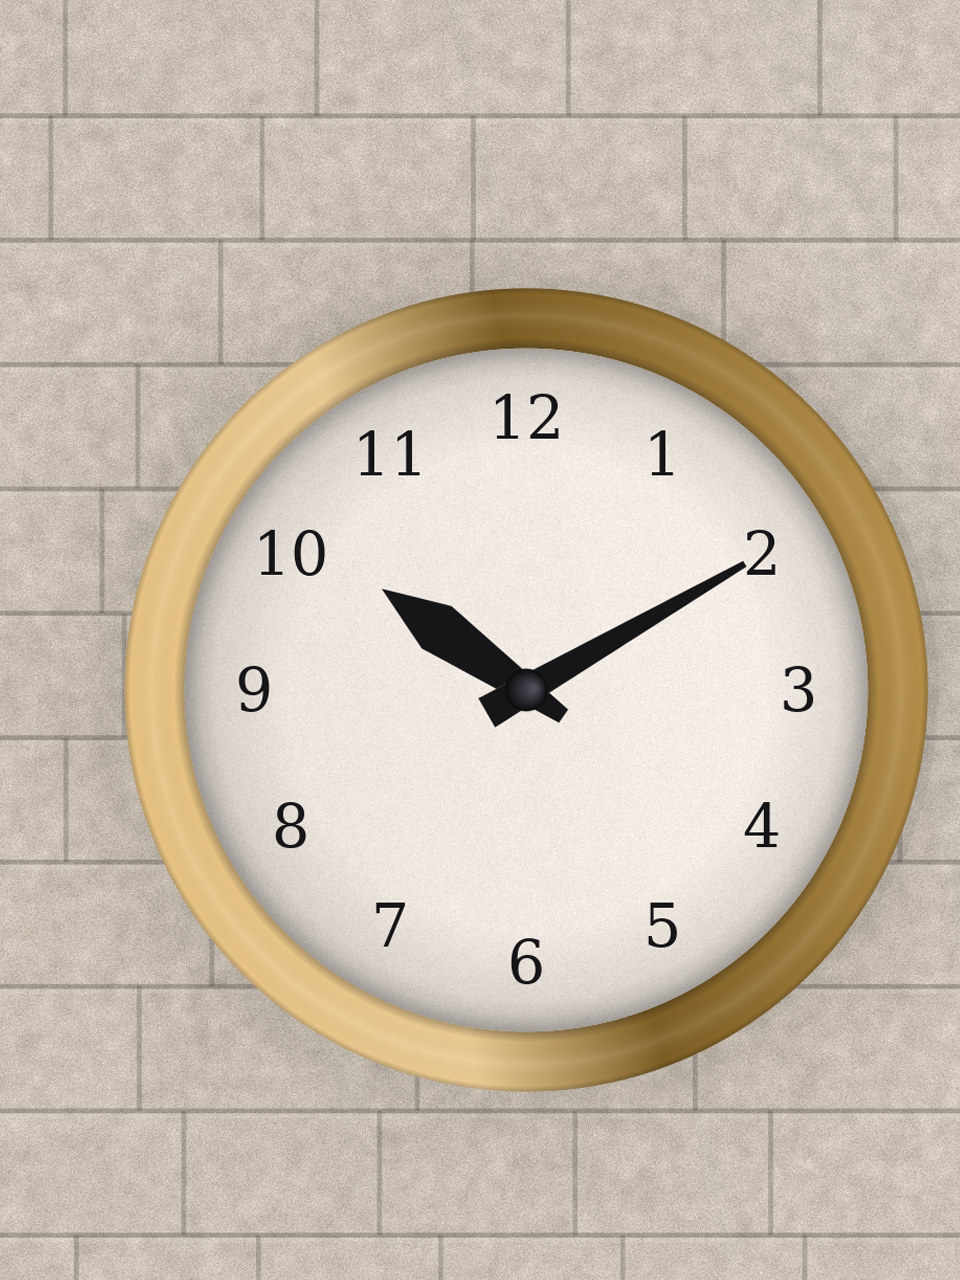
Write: 10:10
